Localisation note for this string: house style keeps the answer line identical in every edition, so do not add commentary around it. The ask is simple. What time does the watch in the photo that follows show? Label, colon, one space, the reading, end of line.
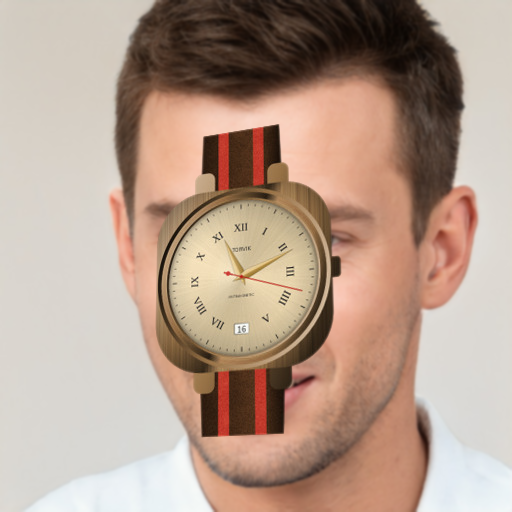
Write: 11:11:18
